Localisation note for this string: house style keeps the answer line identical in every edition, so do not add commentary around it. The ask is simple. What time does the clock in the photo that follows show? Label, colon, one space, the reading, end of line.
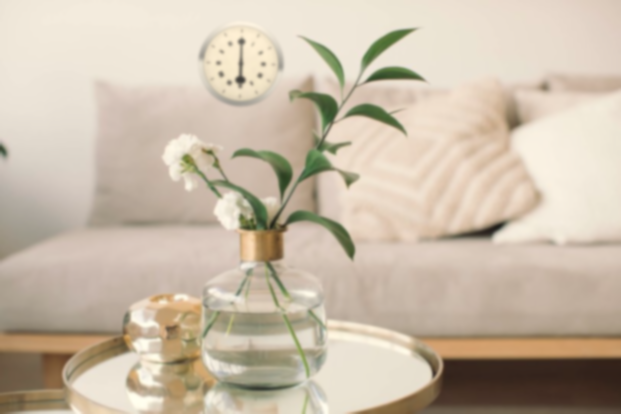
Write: 6:00
